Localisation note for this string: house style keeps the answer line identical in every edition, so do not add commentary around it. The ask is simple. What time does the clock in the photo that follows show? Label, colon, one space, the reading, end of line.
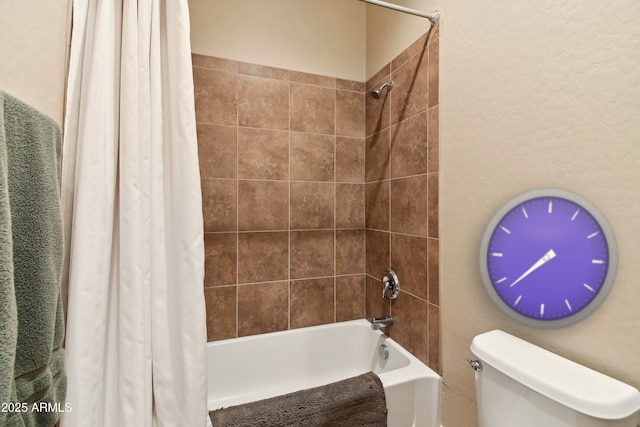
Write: 7:38
